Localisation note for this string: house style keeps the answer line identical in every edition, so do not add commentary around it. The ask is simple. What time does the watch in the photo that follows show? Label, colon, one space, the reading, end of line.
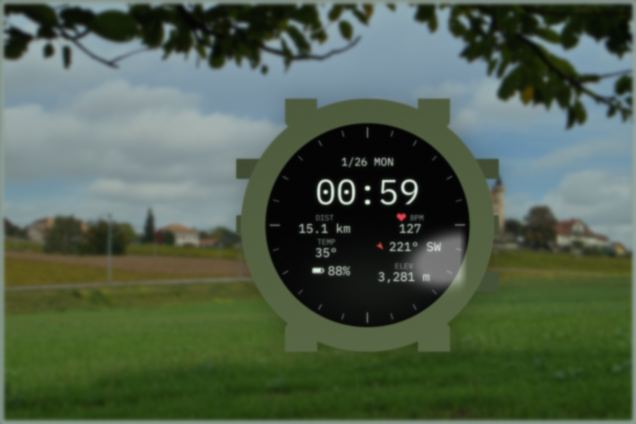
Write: 0:59
